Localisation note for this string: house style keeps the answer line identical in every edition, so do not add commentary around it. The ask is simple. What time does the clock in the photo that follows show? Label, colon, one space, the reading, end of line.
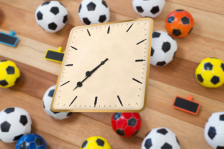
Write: 7:37
